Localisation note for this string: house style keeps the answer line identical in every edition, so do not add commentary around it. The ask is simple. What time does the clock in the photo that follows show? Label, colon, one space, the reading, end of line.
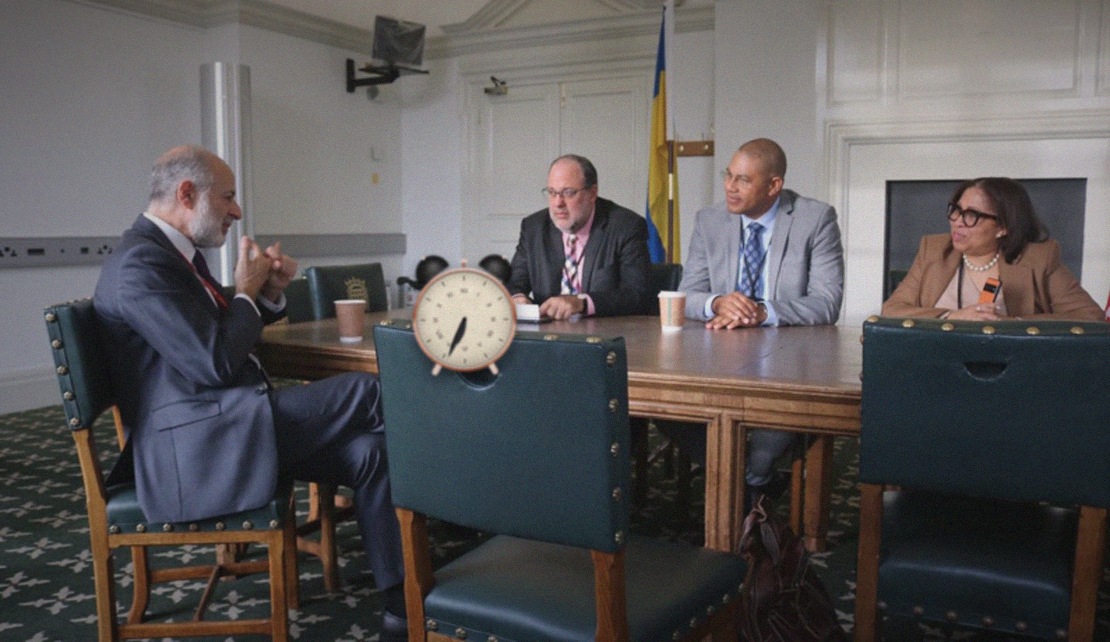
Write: 6:34
